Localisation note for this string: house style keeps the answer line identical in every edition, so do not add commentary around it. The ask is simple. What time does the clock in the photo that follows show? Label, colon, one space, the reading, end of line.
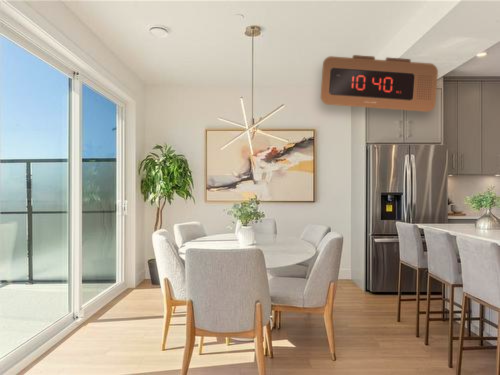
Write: 10:40
